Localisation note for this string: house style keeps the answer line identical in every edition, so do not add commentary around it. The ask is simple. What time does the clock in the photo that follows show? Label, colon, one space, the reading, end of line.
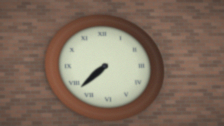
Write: 7:38
